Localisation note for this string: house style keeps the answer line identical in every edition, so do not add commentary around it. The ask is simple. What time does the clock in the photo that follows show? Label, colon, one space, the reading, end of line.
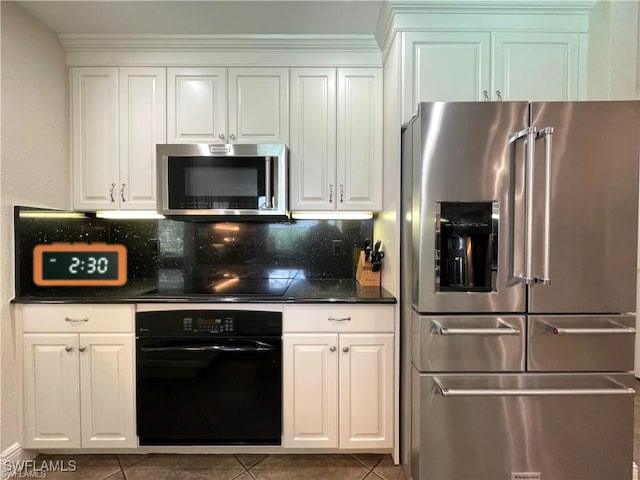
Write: 2:30
